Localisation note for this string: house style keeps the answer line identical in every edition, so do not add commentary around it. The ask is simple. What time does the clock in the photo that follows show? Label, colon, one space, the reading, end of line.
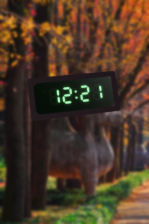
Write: 12:21
